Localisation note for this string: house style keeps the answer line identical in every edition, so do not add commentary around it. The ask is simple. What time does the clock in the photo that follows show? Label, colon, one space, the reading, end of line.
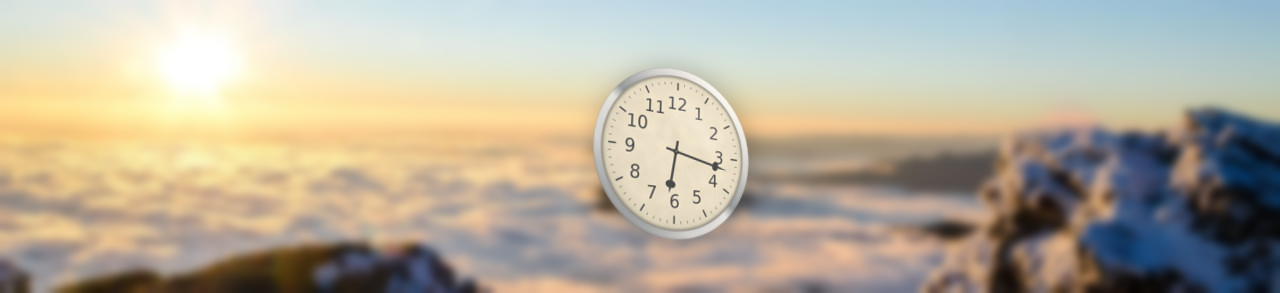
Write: 6:17
